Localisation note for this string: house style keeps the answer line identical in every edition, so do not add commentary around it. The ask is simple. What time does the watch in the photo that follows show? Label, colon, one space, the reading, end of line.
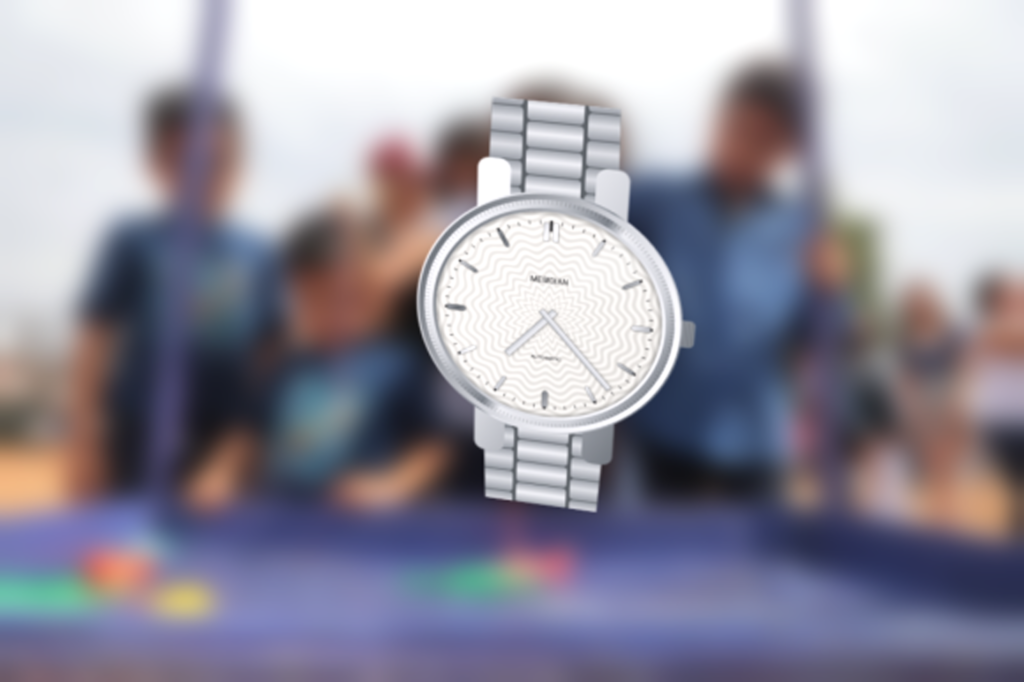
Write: 7:23
